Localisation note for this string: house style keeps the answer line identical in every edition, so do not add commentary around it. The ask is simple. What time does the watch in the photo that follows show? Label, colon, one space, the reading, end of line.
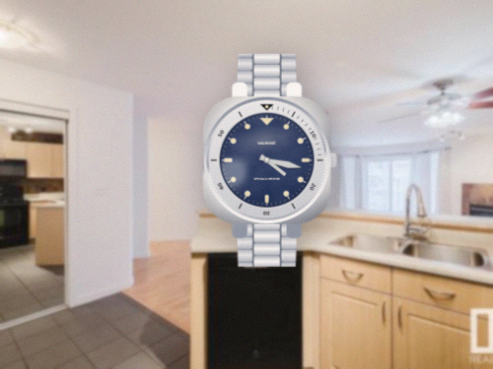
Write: 4:17
